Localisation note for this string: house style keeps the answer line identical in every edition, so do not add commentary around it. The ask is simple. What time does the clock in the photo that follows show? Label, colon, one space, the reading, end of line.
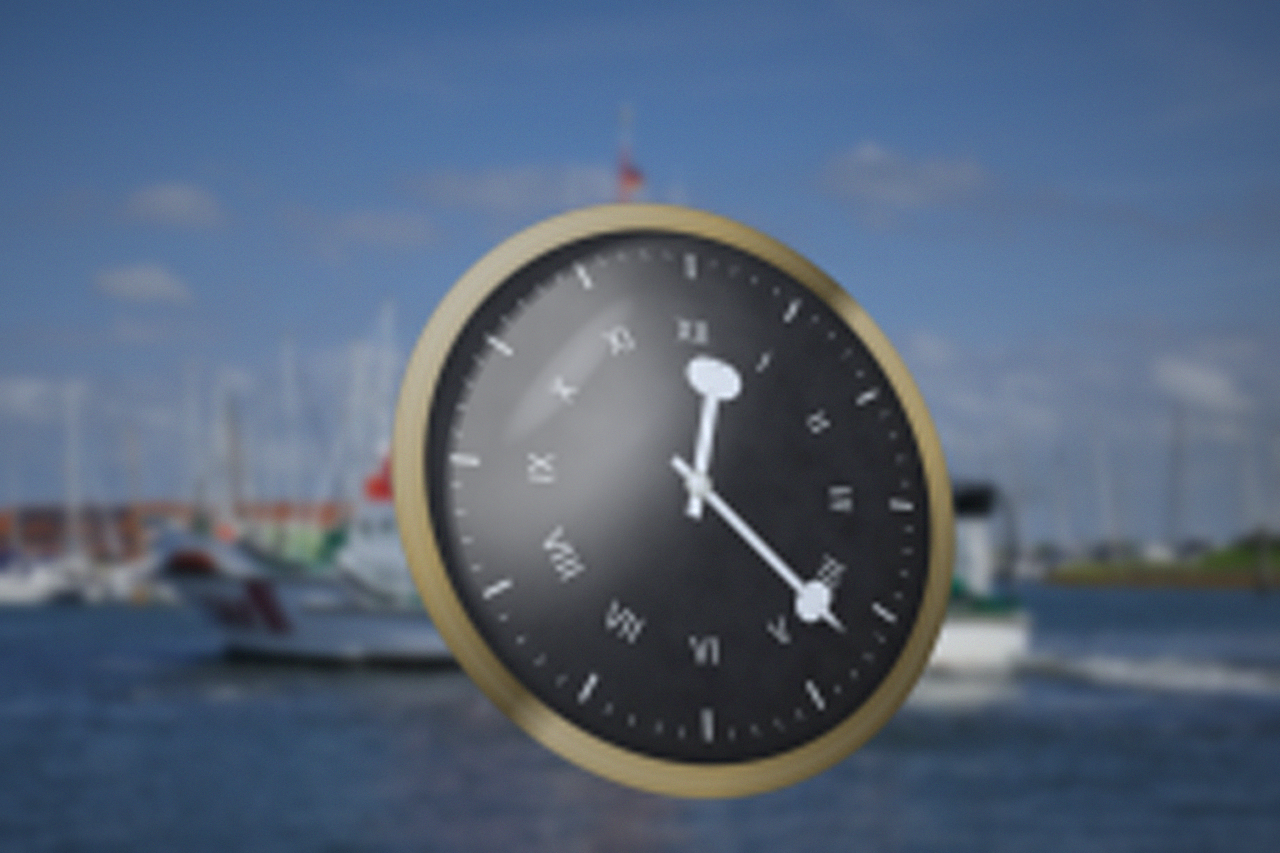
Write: 12:22
